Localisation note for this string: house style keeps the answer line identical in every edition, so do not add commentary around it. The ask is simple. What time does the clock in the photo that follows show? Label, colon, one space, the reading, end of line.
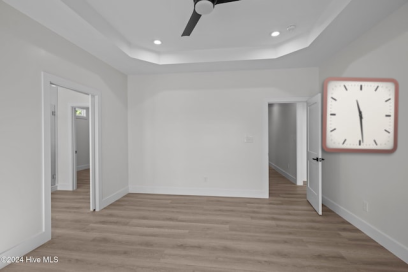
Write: 11:29
